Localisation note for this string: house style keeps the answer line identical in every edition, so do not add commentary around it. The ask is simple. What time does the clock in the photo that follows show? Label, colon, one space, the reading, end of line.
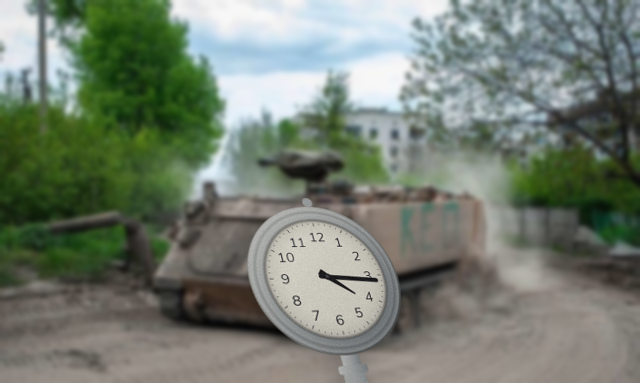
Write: 4:16
